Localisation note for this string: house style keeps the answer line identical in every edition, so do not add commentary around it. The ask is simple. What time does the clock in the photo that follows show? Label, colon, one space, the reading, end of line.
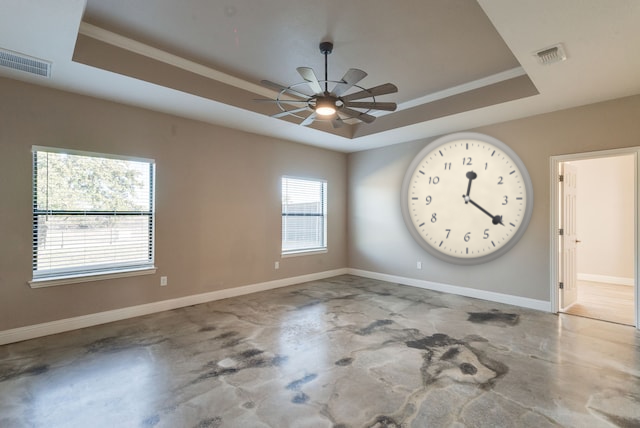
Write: 12:21
